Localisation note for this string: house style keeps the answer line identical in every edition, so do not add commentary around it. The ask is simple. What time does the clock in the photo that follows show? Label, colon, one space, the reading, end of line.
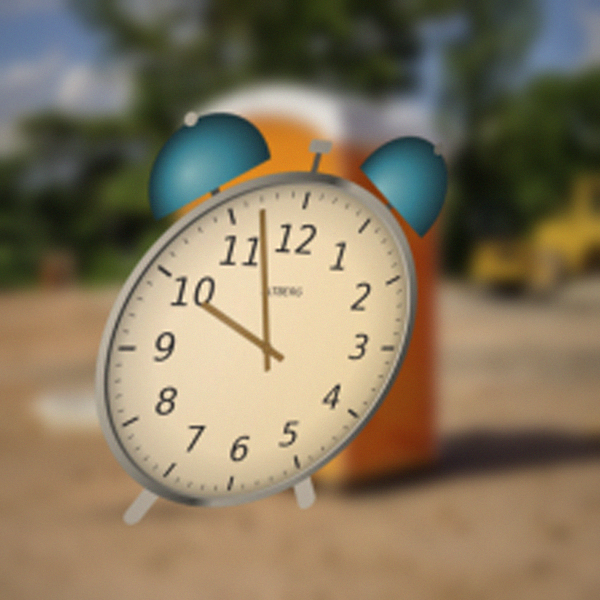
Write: 9:57
